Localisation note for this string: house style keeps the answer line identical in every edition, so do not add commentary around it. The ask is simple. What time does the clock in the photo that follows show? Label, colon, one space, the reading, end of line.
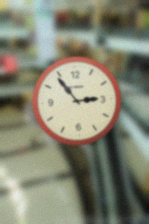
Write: 2:54
